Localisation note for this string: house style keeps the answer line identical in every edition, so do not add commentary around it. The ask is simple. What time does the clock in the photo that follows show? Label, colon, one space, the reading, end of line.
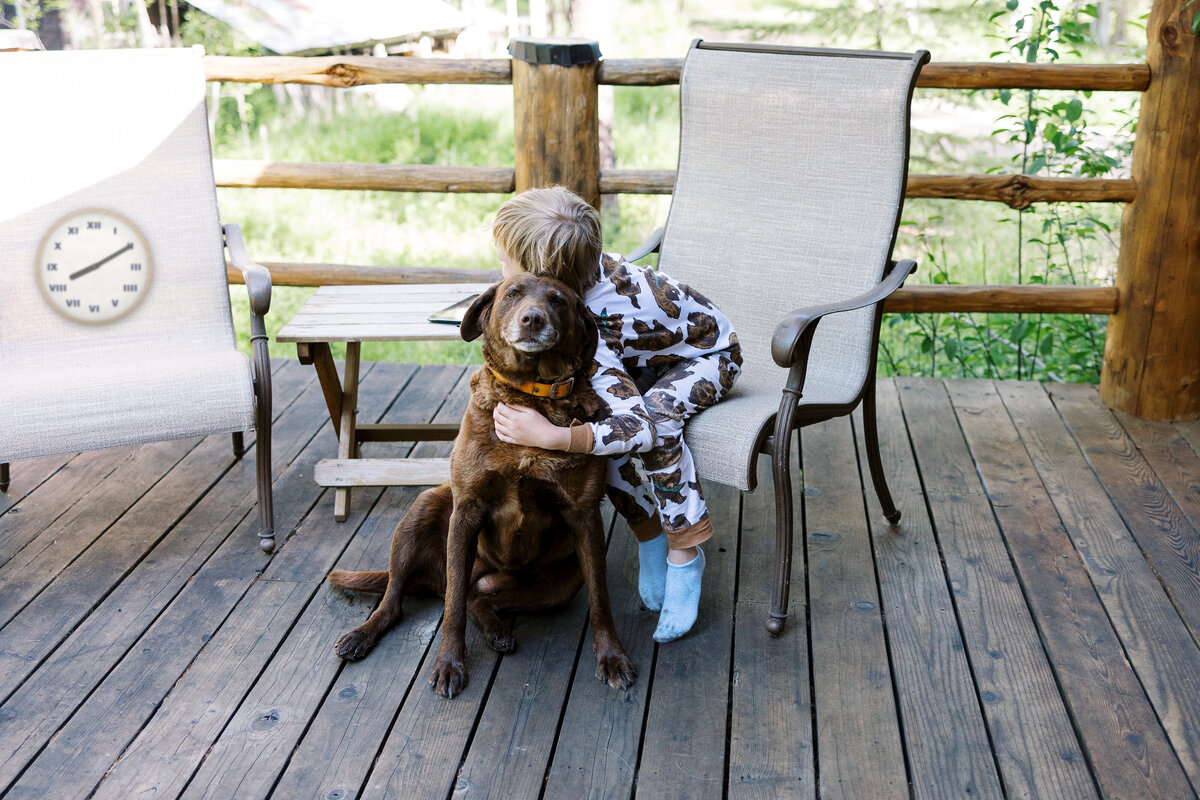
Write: 8:10
